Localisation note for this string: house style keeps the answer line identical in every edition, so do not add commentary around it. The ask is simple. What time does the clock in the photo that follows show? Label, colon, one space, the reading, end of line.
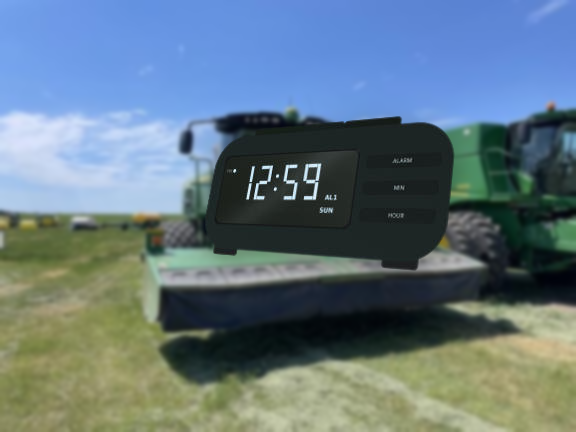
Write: 12:59
